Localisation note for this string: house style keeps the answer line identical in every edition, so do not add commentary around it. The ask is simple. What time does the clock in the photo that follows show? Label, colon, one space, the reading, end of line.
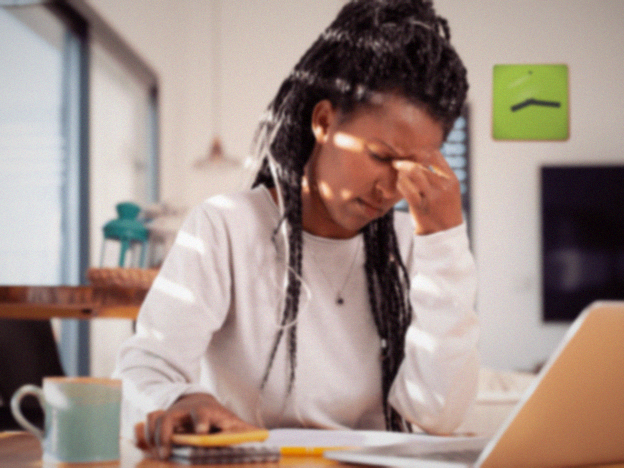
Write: 8:16
